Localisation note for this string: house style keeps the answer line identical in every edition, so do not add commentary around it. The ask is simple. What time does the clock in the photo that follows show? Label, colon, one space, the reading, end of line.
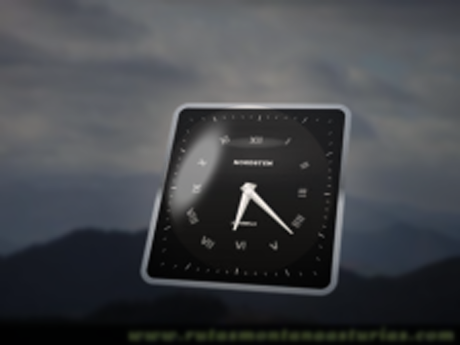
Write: 6:22
